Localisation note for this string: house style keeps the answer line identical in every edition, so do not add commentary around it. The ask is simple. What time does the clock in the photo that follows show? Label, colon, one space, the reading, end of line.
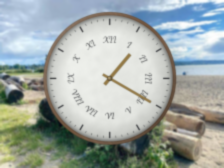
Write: 1:20
